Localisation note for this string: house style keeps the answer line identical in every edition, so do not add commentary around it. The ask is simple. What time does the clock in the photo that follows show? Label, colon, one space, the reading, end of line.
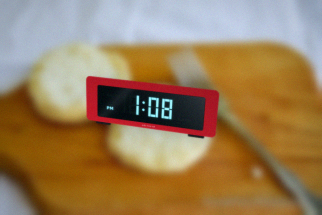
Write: 1:08
